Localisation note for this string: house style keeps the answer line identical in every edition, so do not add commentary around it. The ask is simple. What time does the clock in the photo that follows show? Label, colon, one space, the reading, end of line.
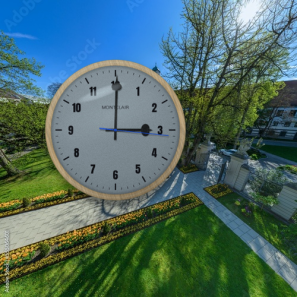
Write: 3:00:16
